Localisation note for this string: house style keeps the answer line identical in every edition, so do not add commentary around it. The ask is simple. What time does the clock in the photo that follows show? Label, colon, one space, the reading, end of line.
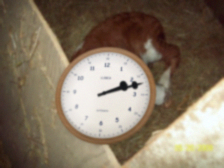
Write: 2:12
